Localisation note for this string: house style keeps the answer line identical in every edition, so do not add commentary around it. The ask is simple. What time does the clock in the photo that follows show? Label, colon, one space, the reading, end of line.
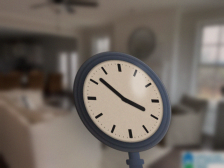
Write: 3:52
